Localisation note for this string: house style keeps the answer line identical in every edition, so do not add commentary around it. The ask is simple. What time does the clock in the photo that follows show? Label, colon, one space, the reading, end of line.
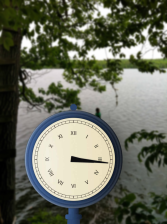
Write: 3:16
